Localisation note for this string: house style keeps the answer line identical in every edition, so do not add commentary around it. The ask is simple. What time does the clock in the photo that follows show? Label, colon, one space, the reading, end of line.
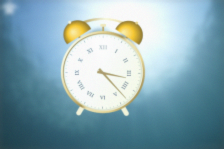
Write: 3:23
